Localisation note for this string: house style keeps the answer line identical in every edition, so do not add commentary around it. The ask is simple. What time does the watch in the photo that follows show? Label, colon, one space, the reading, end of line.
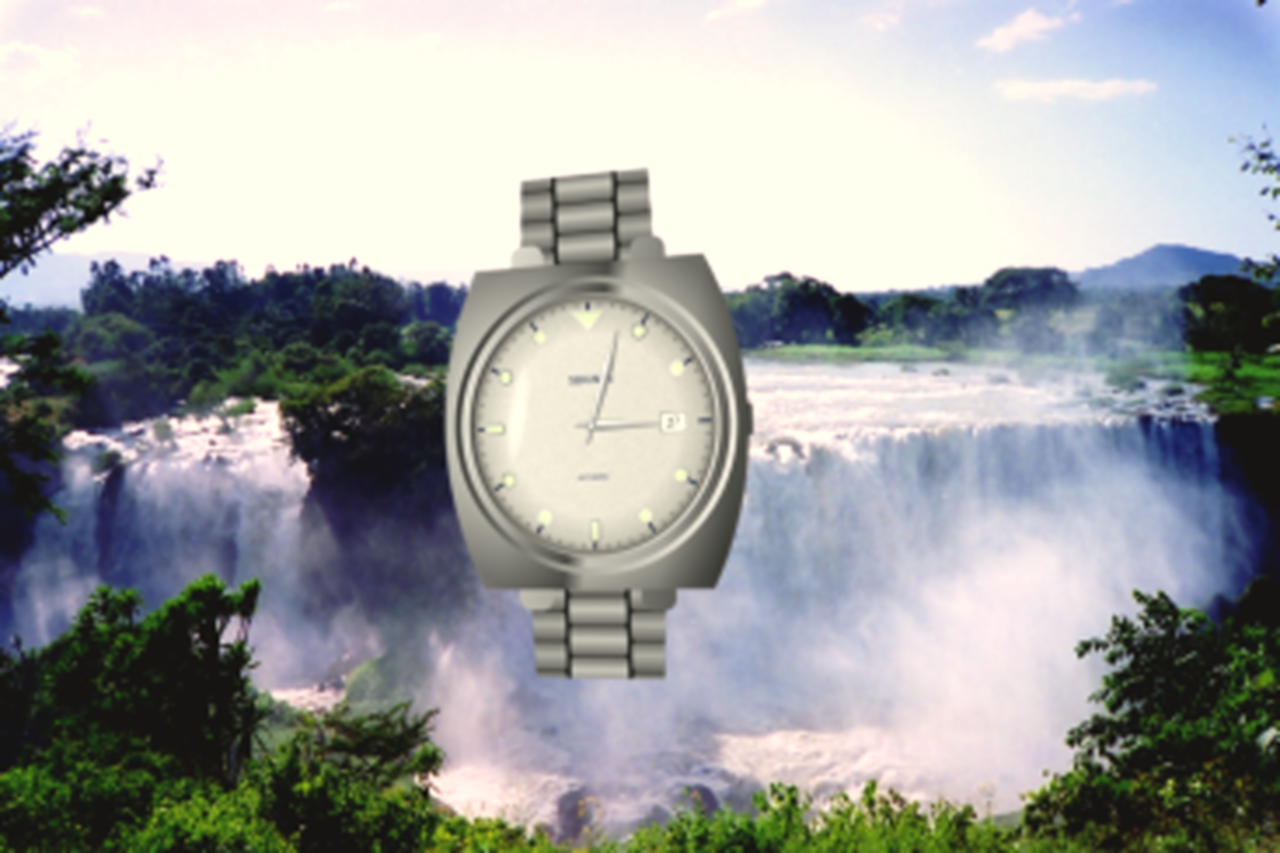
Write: 3:03
